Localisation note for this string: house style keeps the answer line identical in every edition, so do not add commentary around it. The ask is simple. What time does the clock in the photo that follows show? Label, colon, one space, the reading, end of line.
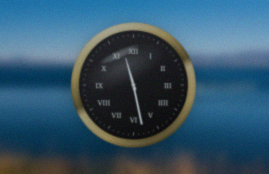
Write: 11:28
